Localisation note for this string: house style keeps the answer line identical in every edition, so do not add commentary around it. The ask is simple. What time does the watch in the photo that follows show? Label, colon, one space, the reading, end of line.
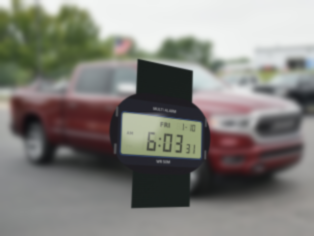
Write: 6:03
